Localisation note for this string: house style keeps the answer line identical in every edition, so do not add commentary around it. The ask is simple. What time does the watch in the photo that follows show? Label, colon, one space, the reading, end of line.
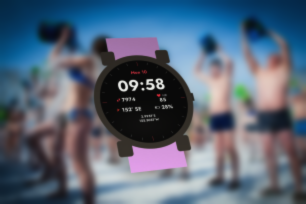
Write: 9:58
